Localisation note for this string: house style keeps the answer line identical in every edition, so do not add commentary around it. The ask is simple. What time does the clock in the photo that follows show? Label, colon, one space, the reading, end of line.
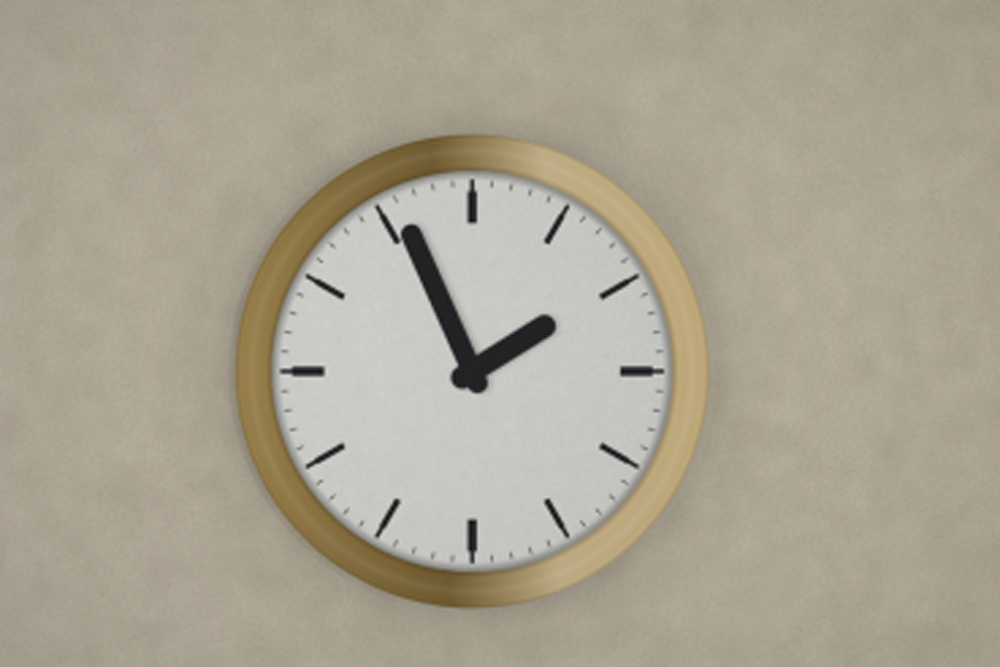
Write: 1:56
